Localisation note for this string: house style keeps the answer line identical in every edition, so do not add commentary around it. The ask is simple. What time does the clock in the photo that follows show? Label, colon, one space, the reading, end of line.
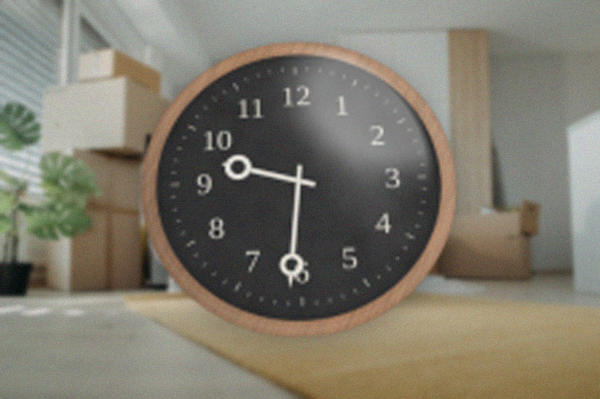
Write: 9:31
